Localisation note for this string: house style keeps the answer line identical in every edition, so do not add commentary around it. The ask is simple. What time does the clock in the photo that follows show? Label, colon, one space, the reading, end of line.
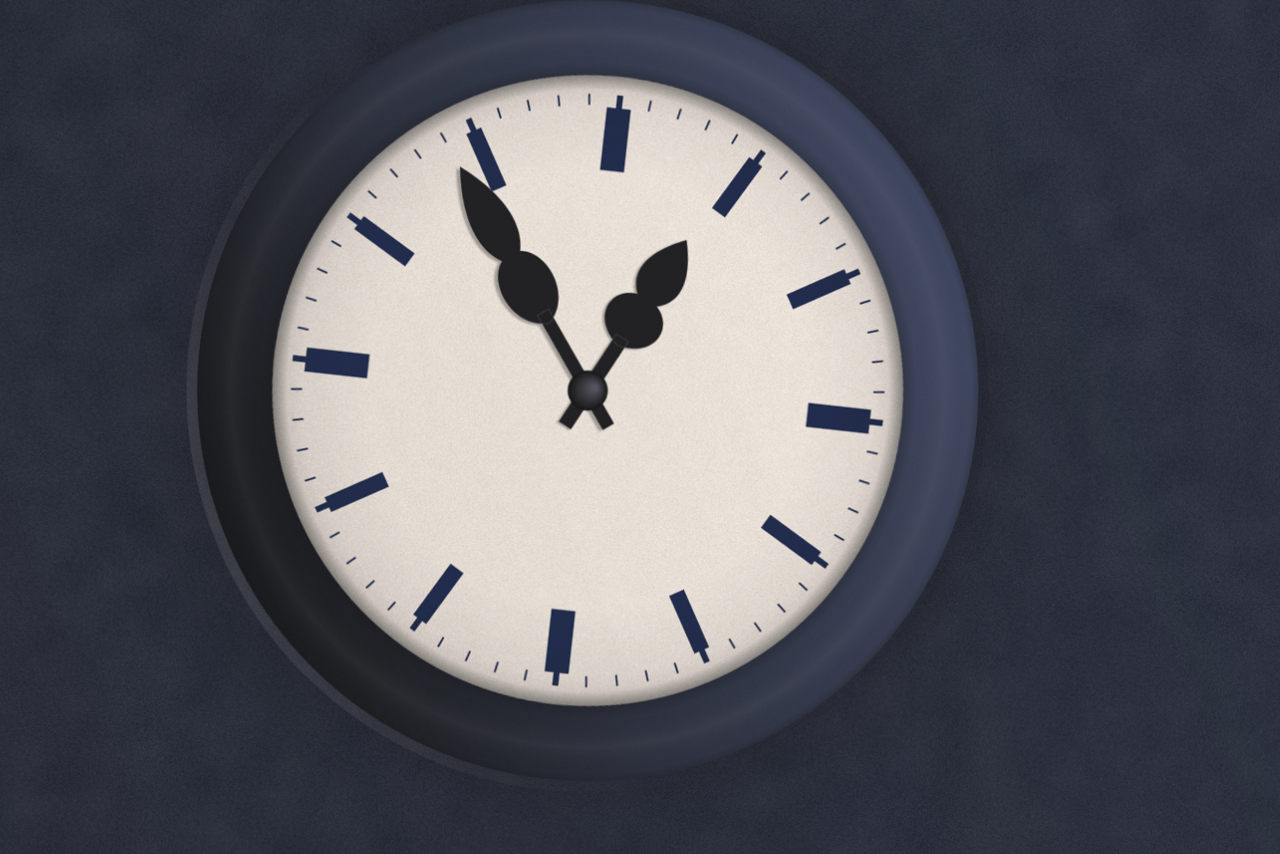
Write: 12:54
